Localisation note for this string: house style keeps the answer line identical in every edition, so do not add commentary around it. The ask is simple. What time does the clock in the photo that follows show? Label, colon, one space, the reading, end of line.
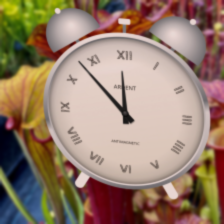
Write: 11:53
